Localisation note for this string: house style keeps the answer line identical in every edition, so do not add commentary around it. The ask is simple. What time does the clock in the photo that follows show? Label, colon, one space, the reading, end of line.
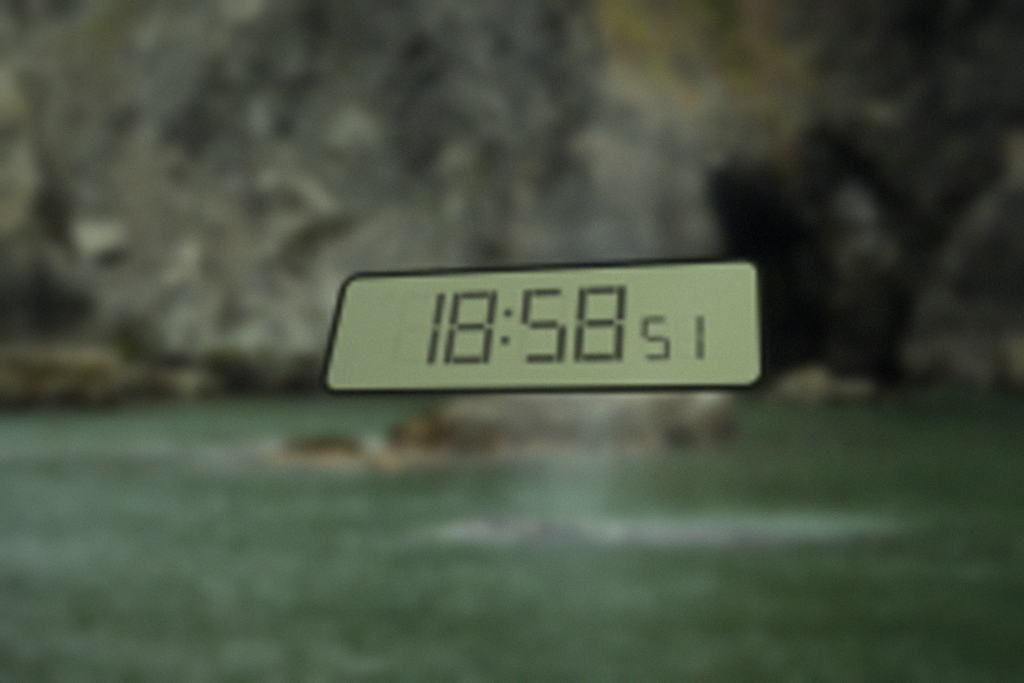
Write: 18:58:51
